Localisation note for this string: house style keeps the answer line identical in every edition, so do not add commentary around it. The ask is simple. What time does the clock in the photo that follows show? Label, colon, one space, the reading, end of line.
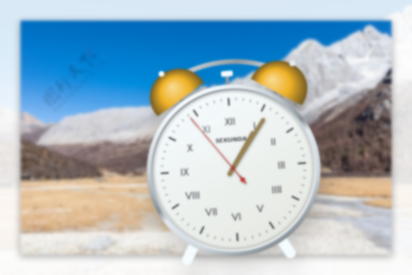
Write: 1:05:54
